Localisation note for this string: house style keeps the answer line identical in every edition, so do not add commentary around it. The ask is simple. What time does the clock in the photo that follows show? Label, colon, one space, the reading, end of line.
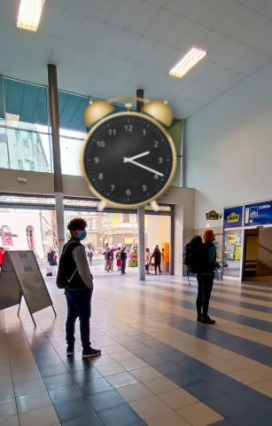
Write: 2:19
